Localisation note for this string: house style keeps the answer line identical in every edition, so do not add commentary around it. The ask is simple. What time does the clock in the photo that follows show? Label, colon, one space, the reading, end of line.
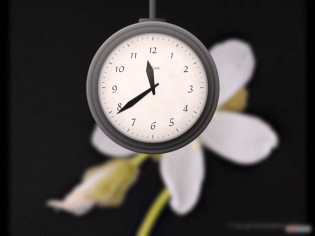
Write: 11:39
